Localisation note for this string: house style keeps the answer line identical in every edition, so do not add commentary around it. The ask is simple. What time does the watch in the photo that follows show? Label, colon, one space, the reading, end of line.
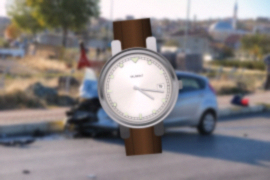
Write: 4:17
